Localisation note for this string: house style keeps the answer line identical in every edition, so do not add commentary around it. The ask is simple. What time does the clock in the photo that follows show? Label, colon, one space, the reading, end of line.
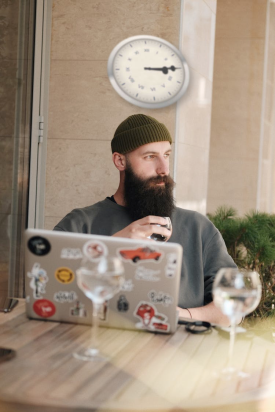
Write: 3:15
